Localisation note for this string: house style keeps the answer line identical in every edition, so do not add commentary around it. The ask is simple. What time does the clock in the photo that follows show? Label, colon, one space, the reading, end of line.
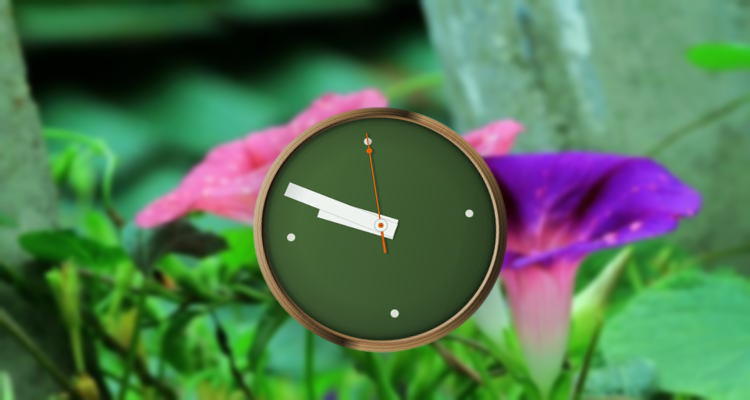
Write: 9:50:00
